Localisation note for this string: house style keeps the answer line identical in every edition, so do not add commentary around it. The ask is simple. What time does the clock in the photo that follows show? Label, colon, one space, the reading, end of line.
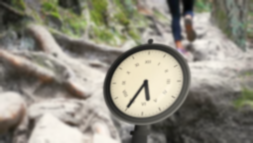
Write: 5:35
